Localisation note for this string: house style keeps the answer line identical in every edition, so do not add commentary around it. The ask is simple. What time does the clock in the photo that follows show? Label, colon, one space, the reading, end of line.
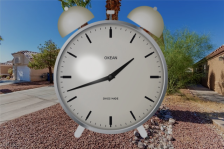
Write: 1:42
